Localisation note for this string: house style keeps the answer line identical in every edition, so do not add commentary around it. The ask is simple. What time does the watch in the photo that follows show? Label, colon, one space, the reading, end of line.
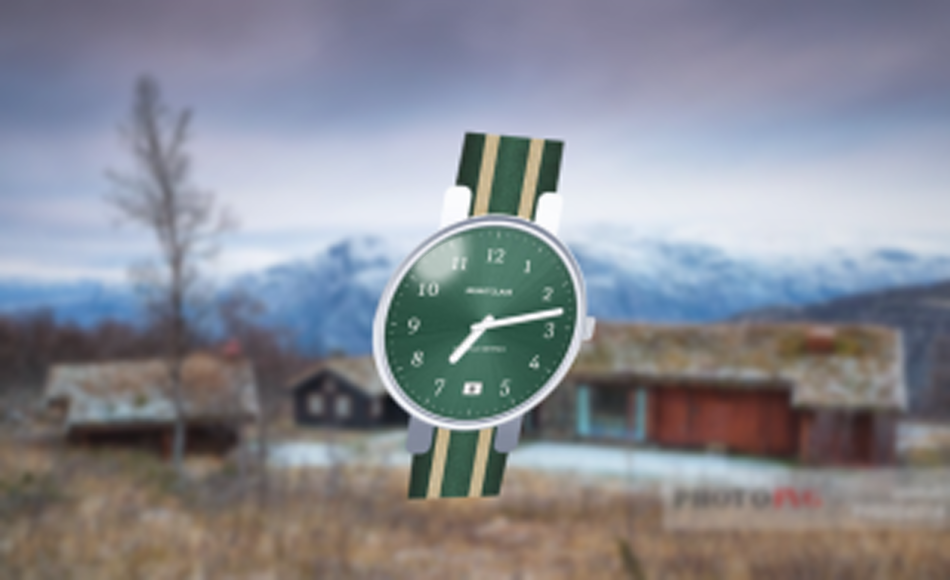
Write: 7:13
